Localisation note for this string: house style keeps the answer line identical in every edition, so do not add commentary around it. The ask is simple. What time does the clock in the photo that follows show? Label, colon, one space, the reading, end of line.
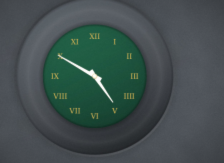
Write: 4:50
